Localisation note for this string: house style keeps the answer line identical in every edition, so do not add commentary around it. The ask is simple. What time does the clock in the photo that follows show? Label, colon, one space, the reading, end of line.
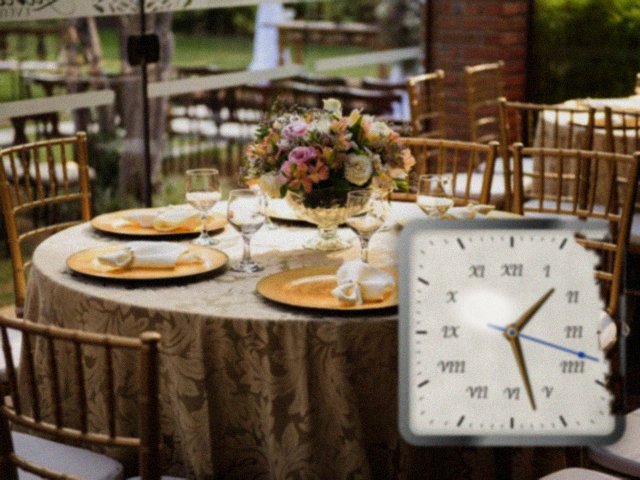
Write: 1:27:18
